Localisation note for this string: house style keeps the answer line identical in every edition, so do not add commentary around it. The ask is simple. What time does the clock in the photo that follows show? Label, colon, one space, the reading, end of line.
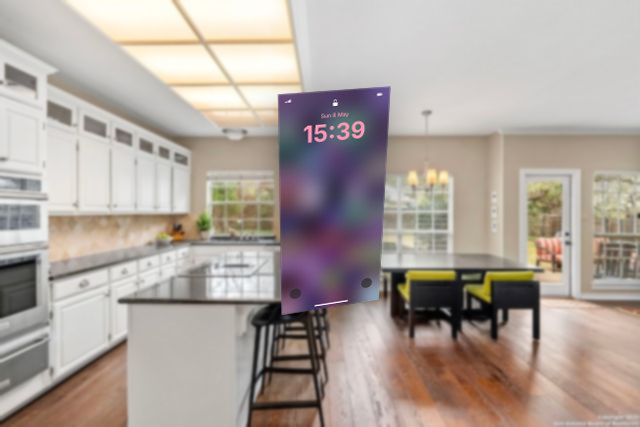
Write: 15:39
